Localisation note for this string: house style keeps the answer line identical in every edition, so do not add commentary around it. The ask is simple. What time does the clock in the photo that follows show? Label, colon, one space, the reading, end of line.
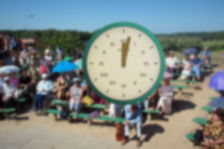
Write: 12:02
